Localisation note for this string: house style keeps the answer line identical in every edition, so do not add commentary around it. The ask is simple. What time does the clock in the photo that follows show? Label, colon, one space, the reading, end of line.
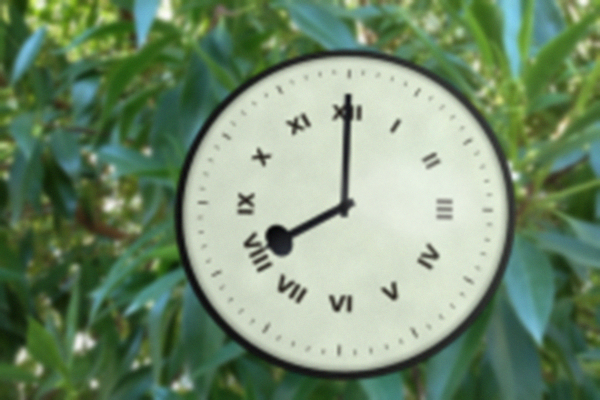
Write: 8:00
